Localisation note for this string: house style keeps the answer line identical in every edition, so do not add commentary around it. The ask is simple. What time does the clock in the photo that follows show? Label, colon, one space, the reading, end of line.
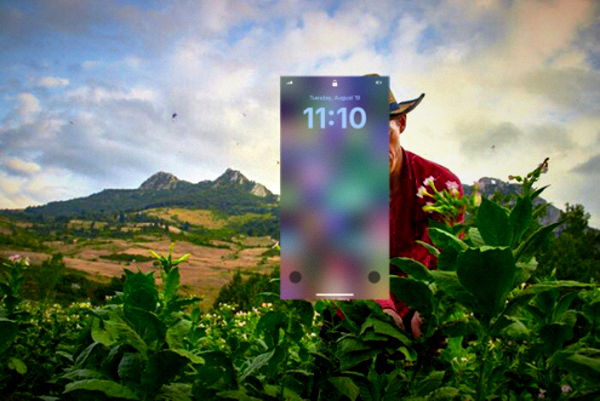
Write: 11:10
